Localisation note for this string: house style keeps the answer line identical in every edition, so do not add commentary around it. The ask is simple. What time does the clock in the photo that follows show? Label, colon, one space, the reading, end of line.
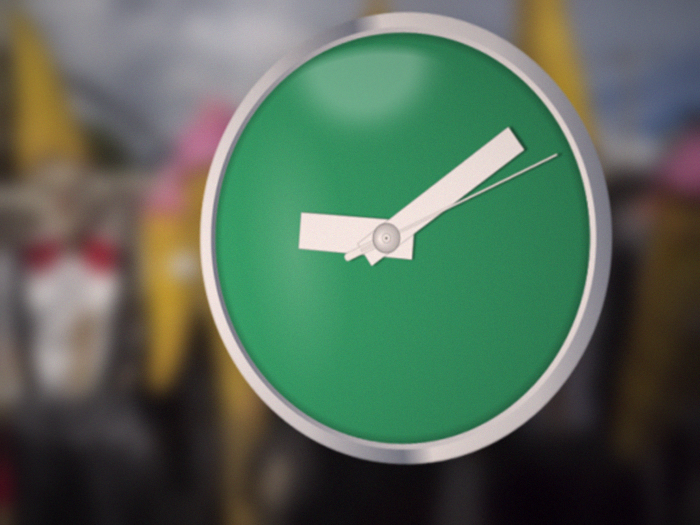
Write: 9:09:11
